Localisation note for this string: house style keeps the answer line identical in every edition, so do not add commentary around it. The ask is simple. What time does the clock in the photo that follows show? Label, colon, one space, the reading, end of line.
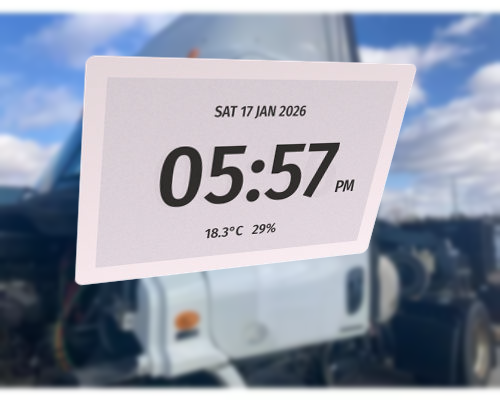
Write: 5:57
